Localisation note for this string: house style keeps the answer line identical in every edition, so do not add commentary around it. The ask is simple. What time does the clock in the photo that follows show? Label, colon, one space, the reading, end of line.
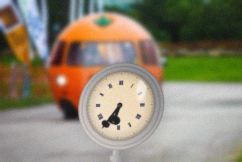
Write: 6:36
